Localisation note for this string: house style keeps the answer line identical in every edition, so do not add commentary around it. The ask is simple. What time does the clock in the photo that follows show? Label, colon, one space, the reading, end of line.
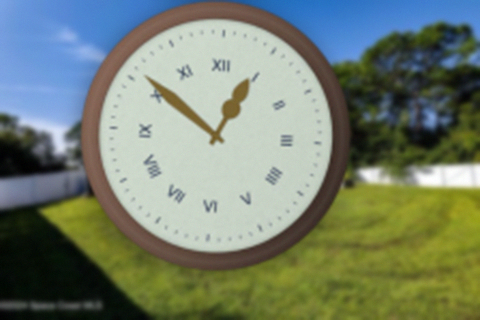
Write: 12:51
